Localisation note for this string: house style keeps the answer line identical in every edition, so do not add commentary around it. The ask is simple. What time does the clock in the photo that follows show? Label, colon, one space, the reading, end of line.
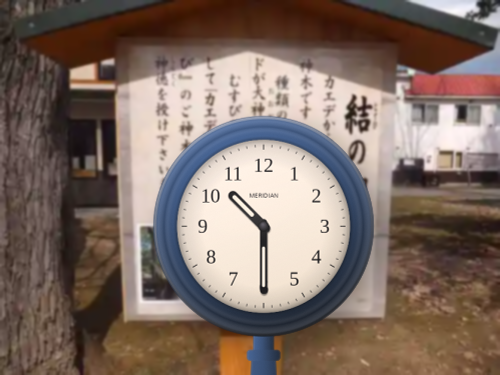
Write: 10:30
